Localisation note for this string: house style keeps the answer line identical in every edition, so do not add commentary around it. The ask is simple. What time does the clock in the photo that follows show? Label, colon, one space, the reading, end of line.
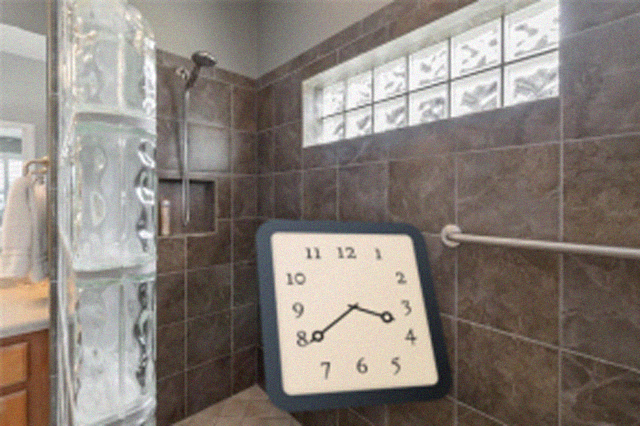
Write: 3:39
